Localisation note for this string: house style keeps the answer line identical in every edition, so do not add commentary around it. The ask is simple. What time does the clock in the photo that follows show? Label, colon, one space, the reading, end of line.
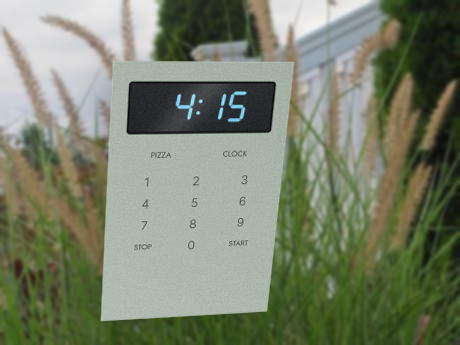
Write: 4:15
